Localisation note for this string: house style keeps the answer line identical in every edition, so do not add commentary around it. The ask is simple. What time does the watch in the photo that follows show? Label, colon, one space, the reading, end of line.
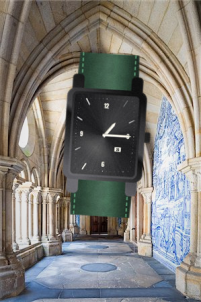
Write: 1:15
